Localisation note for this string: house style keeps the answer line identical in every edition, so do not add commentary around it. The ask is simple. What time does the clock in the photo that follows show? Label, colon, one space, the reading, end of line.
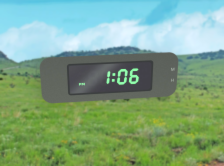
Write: 1:06
